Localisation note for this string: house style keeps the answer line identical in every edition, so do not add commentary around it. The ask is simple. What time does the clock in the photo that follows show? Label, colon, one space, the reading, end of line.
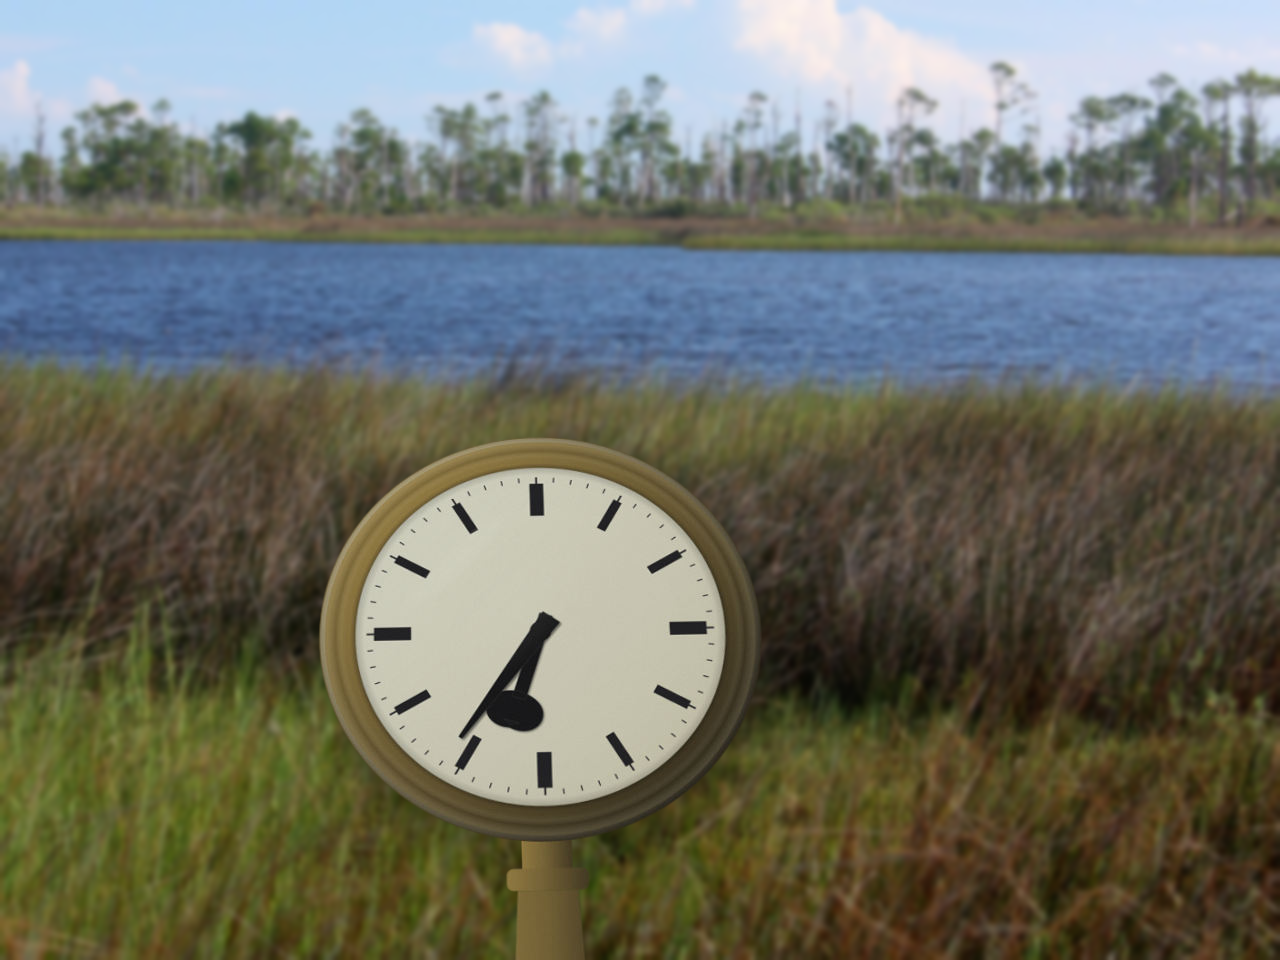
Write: 6:36
